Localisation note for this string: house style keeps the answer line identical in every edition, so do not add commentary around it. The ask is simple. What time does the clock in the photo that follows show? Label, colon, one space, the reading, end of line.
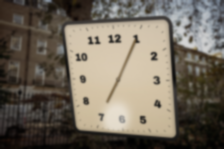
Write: 7:05
